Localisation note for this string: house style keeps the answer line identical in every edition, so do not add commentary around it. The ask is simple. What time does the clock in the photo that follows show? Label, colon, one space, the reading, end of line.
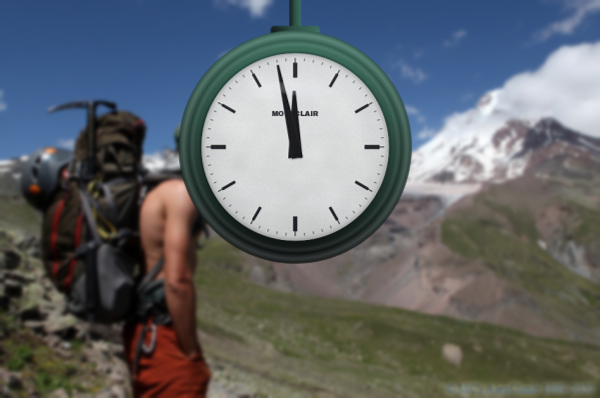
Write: 11:58
